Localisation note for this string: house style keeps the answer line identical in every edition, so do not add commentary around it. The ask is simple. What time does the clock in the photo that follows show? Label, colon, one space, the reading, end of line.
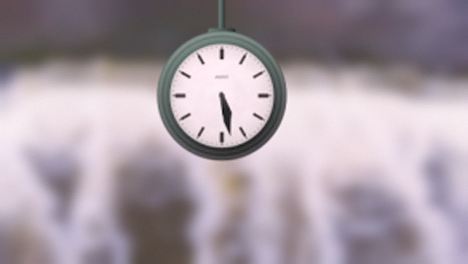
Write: 5:28
